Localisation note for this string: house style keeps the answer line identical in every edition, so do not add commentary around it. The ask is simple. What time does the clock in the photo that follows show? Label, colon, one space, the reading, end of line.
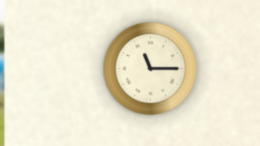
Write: 11:15
